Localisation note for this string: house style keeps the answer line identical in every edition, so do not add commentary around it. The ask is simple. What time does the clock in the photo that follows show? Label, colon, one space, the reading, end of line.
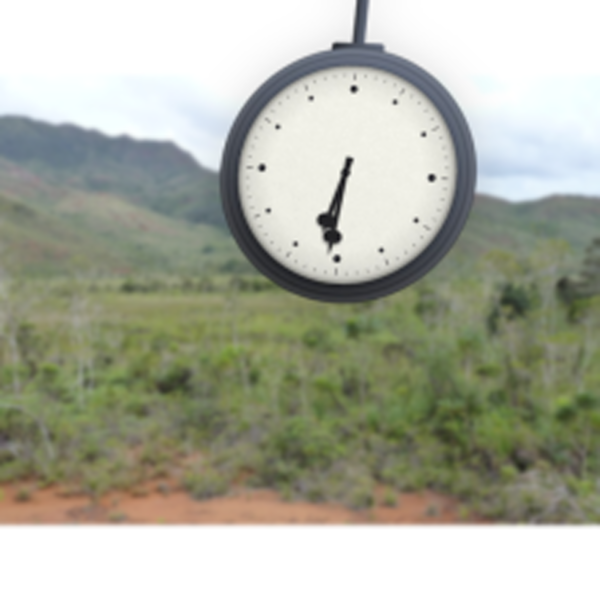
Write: 6:31
